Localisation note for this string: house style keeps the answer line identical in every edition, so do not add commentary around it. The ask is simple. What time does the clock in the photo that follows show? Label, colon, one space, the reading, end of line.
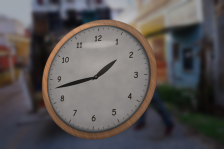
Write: 1:43
